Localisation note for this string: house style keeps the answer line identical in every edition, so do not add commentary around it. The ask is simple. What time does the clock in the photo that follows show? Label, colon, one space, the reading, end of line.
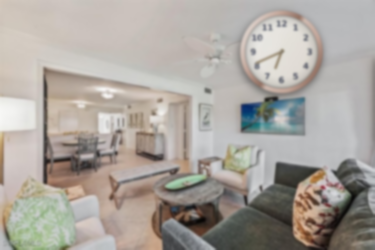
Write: 6:41
